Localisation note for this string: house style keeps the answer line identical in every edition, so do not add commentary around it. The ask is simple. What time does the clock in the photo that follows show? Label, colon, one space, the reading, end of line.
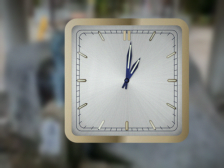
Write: 1:01
